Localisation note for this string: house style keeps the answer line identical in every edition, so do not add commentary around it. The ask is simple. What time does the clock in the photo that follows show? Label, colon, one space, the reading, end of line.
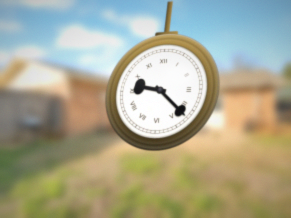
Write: 9:22
